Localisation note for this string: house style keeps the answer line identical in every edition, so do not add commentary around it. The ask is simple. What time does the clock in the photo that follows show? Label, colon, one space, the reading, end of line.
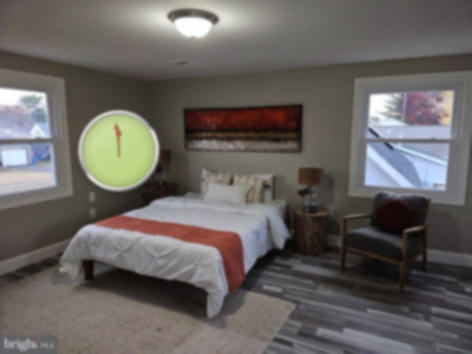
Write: 11:59
